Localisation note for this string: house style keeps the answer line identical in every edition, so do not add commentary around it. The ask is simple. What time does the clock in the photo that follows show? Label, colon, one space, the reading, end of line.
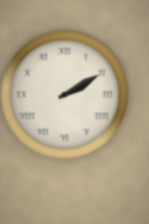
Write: 2:10
